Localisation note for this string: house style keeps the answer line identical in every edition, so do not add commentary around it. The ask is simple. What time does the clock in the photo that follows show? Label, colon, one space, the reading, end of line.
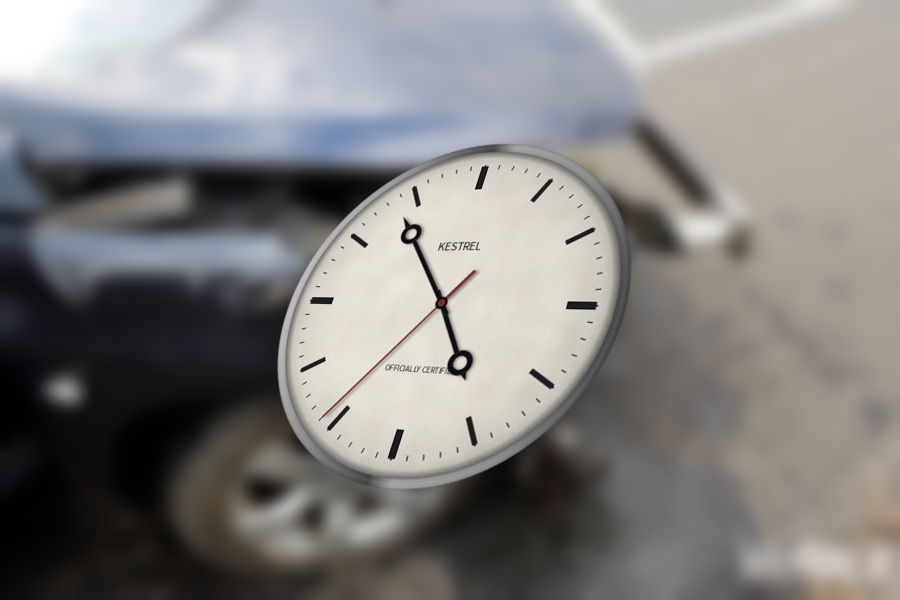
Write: 4:53:36
